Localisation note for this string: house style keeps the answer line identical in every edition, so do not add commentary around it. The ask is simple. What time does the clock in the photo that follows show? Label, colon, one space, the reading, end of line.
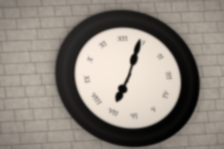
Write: 7:04
